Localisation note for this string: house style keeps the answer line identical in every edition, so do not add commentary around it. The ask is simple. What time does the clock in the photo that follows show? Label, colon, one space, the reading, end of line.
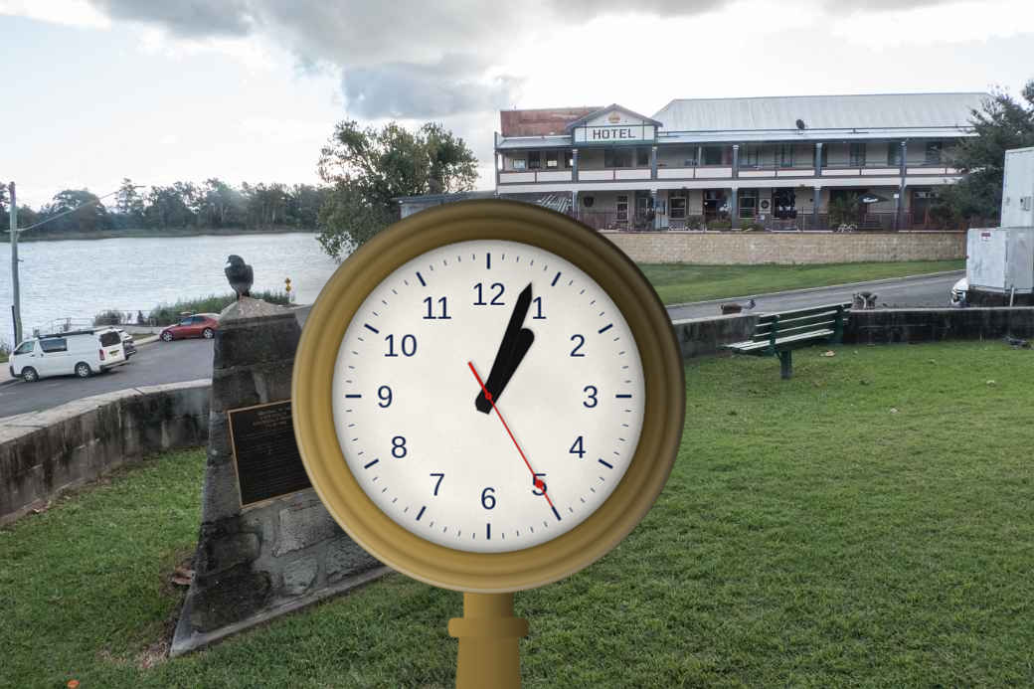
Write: 1:03:25
